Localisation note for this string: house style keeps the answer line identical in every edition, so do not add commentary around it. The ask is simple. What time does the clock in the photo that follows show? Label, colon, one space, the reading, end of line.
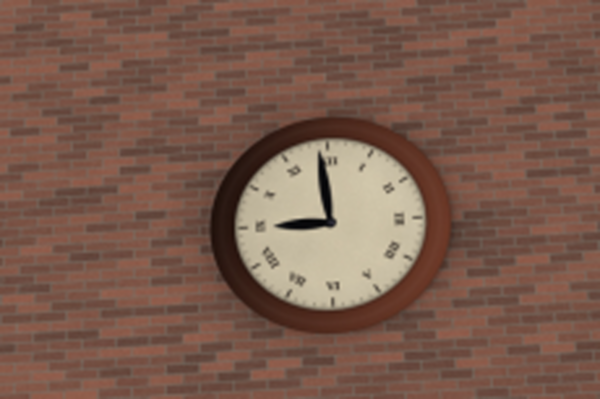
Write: 8:59
